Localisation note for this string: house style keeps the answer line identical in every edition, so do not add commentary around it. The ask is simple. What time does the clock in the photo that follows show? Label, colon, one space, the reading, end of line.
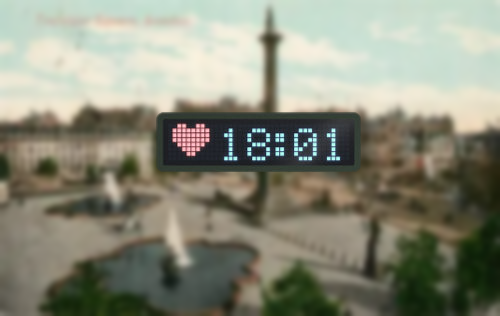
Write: 18:01
